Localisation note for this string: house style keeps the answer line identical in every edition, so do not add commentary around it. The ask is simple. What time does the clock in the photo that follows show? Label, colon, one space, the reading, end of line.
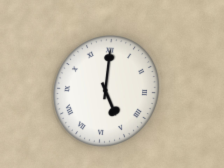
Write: 5:00
